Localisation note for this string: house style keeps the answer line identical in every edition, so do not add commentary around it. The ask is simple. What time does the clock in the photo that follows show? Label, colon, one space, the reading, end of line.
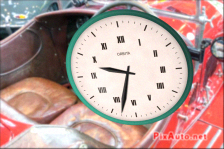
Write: 9:33
